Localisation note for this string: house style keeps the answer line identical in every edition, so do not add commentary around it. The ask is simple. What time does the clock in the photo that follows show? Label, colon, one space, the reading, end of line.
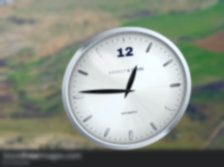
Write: 12:46
